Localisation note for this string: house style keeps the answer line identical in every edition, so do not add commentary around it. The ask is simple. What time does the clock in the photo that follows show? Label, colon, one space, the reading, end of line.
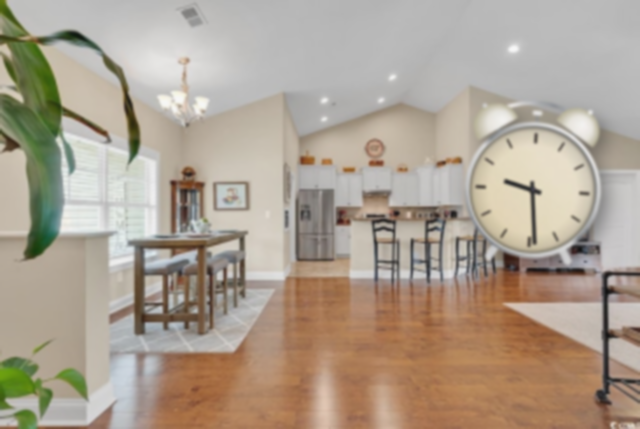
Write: 9:29
